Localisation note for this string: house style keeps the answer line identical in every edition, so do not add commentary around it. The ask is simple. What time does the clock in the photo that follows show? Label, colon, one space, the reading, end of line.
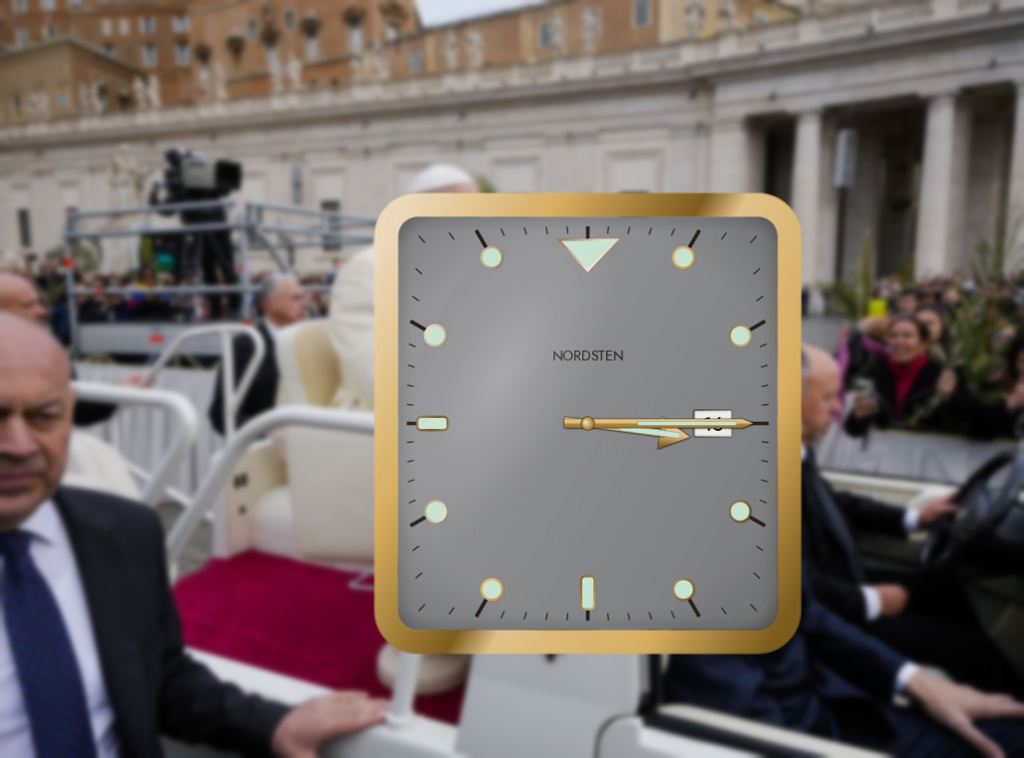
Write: 3:15
